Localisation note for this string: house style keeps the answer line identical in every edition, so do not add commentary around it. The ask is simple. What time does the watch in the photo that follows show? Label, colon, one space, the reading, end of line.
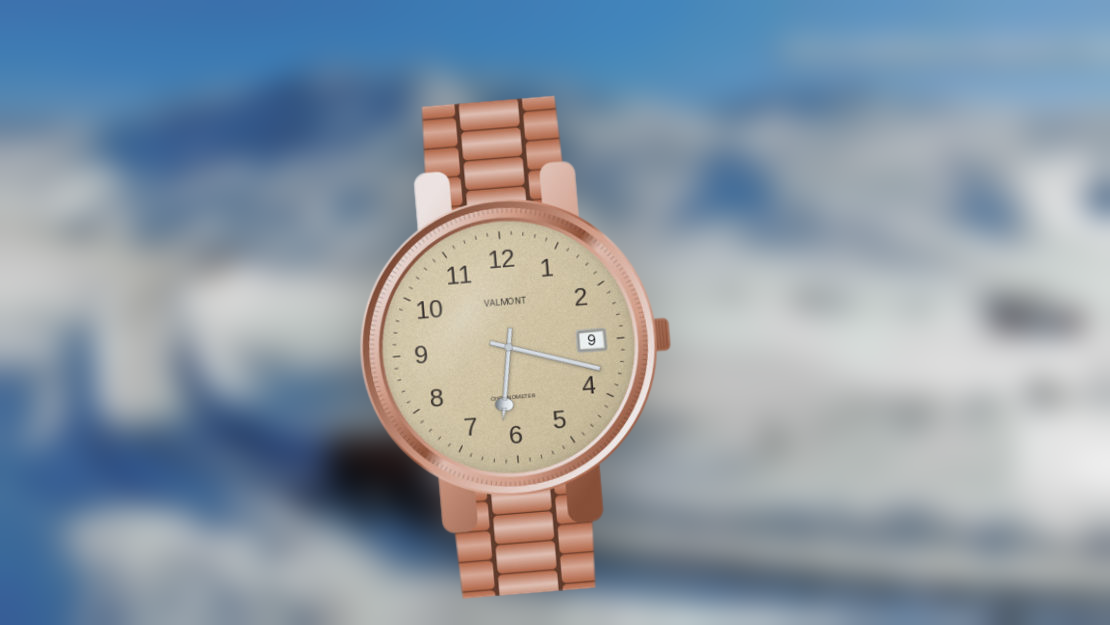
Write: 6:18
